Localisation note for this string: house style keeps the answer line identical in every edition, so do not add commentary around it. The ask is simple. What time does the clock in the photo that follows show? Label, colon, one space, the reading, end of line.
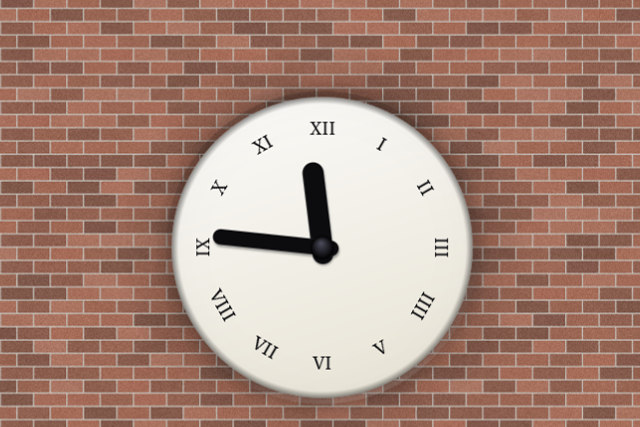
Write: 11:46
